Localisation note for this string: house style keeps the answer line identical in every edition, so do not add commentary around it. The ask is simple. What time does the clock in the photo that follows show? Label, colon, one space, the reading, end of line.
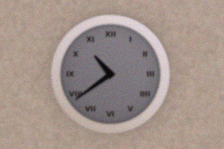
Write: 10:39
